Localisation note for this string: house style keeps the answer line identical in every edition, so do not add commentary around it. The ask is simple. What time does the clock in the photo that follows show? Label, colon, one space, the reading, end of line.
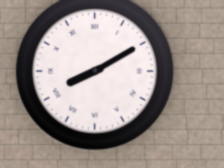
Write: 8:10
